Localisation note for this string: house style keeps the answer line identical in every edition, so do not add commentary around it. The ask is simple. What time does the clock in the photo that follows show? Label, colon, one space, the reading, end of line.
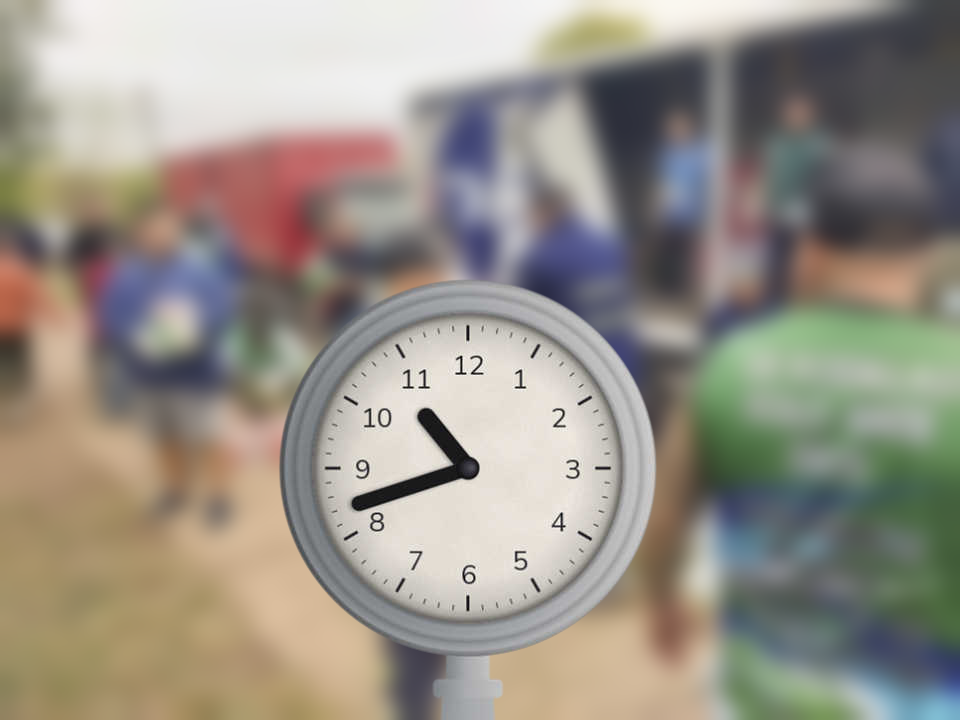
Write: 10:42
